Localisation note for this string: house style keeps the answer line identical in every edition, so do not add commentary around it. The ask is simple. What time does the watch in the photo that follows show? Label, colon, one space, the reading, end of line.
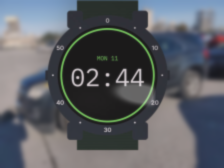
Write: 2:44
